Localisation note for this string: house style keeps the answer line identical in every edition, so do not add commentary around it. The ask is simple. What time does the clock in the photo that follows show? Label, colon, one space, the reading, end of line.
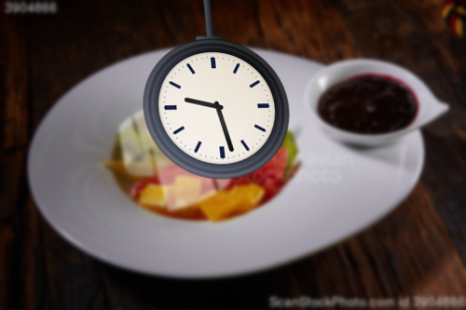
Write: 9:28
